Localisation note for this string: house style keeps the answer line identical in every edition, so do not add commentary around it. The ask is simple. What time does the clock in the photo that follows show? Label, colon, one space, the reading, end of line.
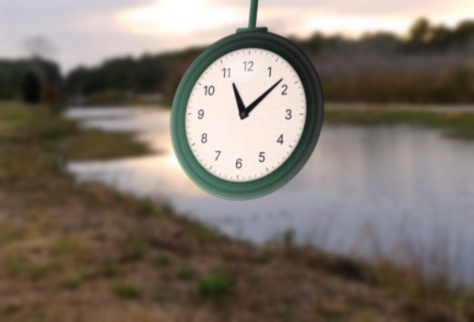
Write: 11:08
